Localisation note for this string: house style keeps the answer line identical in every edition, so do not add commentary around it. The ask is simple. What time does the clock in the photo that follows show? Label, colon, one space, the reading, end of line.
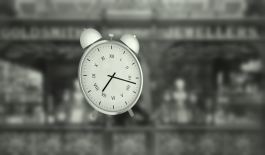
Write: 7:17
